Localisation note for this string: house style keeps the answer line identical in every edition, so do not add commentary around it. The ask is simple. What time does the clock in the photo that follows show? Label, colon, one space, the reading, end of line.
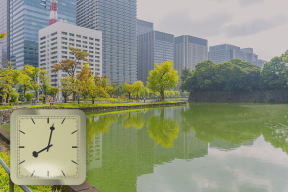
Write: 8:02
